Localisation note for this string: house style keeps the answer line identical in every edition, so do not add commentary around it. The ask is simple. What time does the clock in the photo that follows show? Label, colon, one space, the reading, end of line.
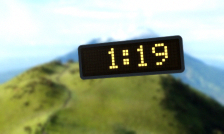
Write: 1:19
